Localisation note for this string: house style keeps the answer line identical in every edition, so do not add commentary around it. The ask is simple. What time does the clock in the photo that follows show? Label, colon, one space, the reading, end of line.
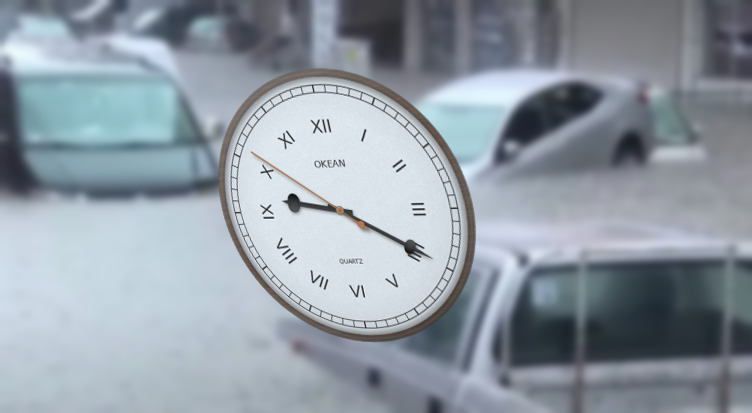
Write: 9:19:51
